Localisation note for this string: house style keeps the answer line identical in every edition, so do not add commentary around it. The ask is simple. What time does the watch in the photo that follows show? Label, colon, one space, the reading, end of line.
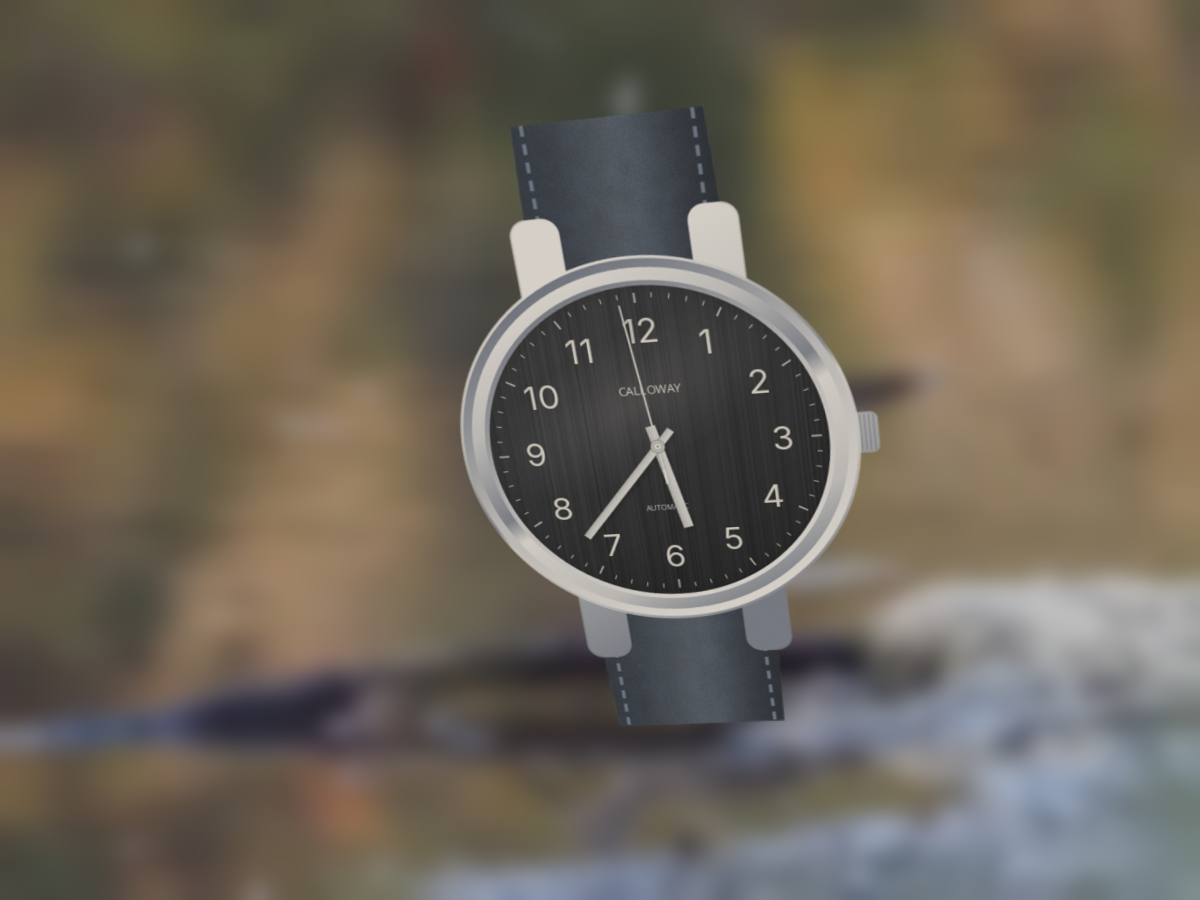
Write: 5:36:59
